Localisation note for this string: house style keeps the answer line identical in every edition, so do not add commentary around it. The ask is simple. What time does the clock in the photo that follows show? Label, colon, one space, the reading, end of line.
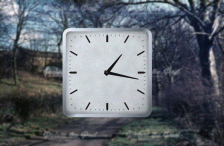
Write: 1:17
